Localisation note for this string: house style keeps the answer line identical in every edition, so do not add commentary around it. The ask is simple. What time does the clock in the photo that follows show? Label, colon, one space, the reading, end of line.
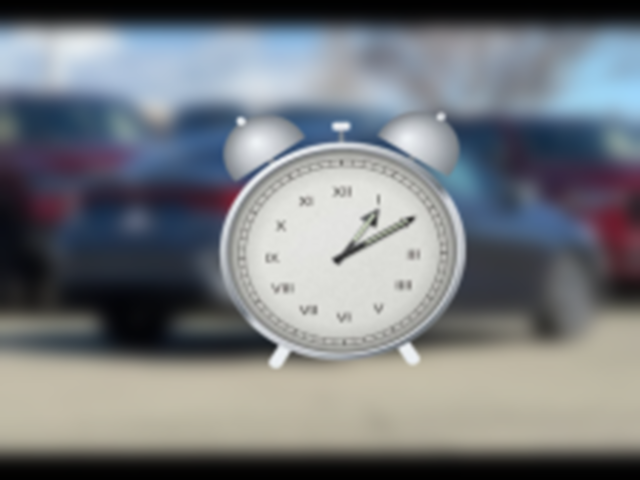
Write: 1:10
